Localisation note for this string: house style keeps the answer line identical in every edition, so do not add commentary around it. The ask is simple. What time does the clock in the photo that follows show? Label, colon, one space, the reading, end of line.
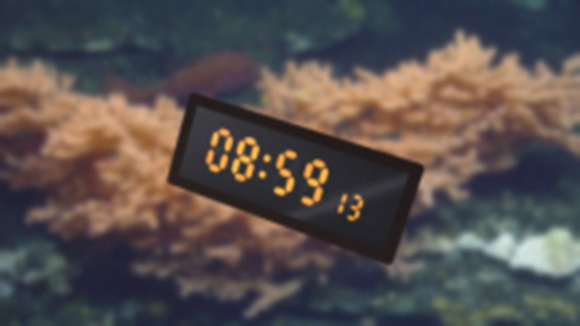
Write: 8:59:13
